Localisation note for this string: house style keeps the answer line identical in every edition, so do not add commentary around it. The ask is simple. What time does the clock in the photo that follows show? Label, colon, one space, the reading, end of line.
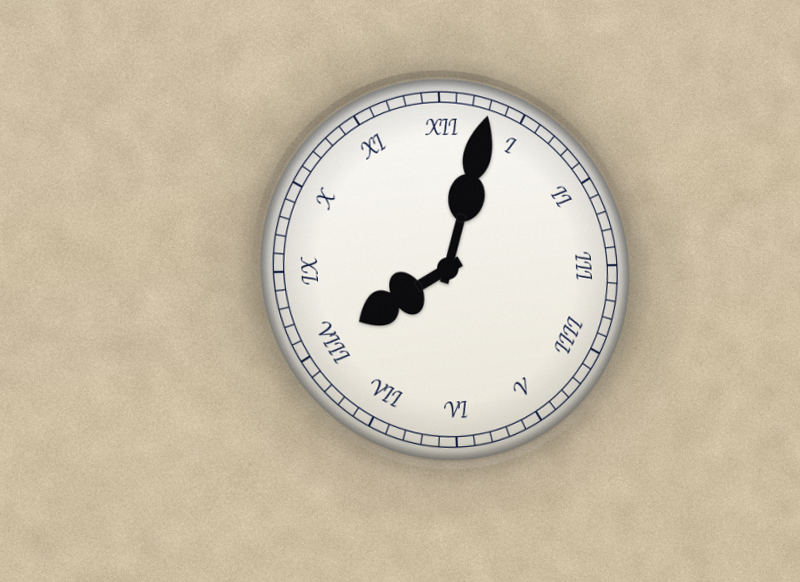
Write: 8:03
